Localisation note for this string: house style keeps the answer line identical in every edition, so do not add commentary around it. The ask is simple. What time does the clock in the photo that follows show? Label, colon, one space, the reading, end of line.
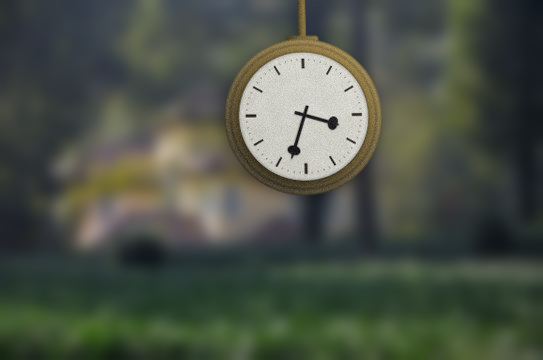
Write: 3:33
